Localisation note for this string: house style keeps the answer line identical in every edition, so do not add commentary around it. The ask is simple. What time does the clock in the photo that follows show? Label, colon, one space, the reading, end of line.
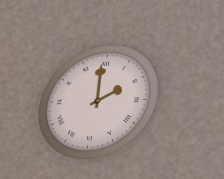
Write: 1:59
